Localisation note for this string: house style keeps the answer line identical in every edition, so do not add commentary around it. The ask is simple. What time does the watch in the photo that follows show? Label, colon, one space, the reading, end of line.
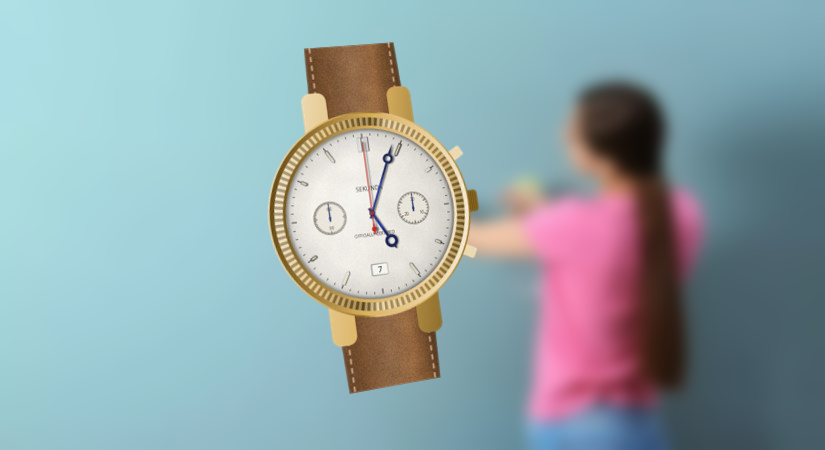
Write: 5:04
